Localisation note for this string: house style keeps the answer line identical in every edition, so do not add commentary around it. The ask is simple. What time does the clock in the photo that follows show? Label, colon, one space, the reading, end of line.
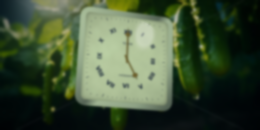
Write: 5:00
